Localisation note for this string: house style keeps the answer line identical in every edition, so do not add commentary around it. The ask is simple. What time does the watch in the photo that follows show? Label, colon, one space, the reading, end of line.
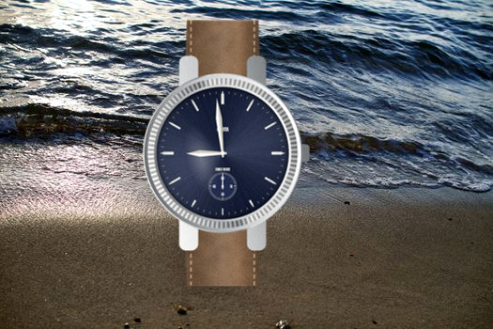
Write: 8:59
